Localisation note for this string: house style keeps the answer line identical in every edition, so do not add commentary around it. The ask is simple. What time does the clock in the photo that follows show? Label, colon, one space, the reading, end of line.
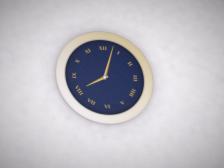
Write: 8:03
